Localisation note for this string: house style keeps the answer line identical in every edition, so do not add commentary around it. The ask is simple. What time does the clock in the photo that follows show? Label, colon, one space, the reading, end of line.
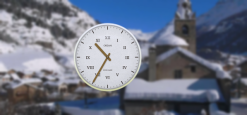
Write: 10:35
